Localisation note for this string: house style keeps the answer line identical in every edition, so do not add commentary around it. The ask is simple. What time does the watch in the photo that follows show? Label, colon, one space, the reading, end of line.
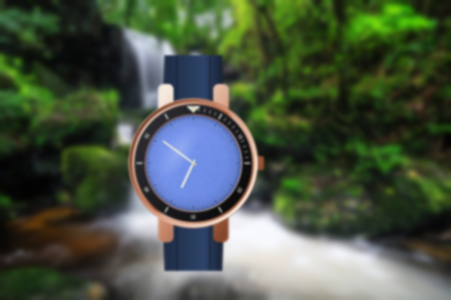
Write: 6:51
